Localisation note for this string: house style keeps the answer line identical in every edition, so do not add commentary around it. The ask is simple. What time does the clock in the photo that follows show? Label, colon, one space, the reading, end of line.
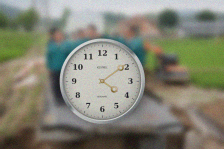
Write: 4:09
